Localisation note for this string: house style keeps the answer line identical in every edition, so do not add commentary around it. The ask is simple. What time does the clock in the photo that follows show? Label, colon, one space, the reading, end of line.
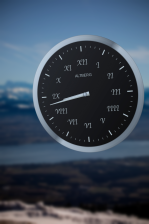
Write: 8:43
